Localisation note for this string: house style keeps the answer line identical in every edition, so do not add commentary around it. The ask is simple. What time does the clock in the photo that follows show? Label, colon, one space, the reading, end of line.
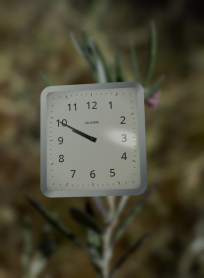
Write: 9:50
